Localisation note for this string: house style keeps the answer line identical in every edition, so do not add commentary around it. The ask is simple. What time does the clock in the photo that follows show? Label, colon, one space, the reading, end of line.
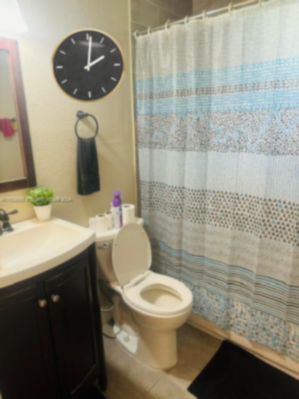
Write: 2:01
